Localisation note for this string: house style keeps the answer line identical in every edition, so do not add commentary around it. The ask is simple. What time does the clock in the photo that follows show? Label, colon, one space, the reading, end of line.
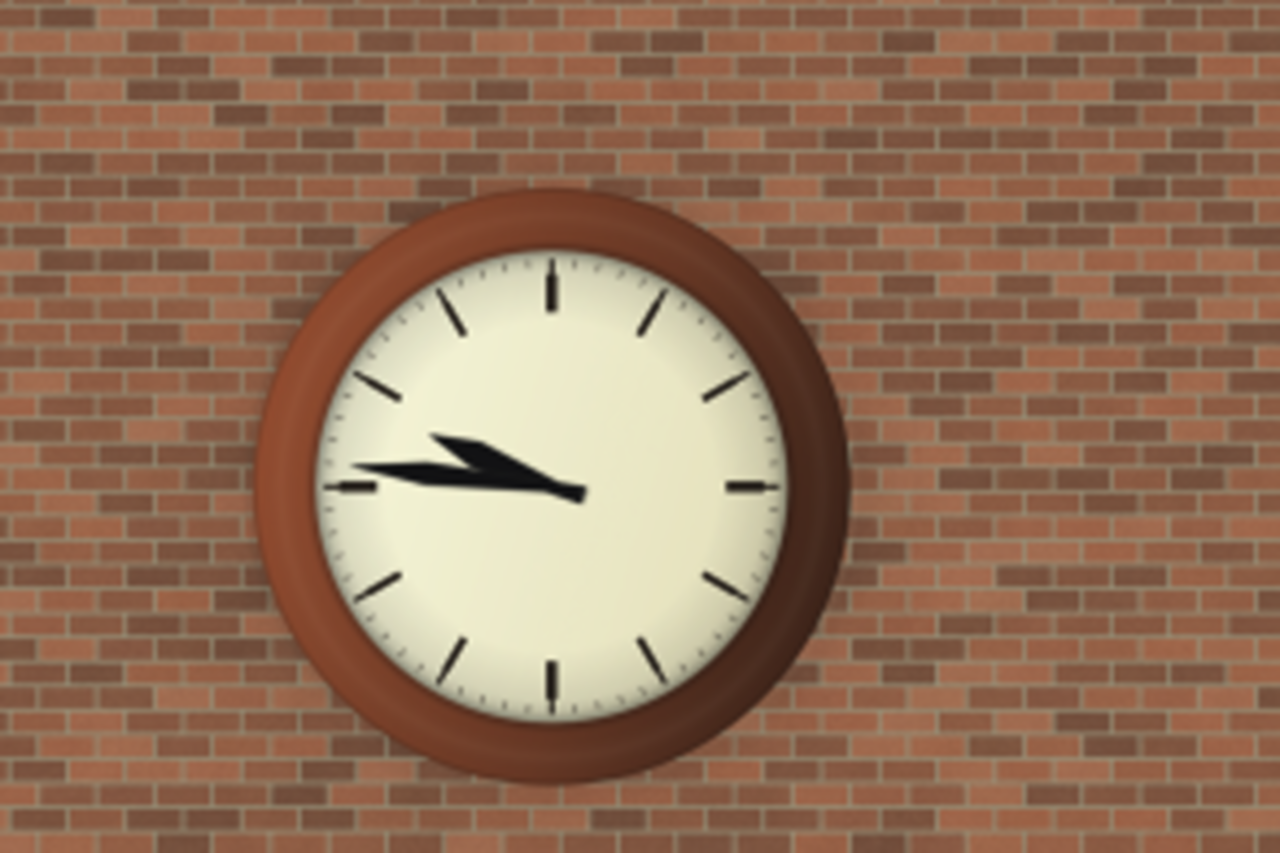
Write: 9:46
